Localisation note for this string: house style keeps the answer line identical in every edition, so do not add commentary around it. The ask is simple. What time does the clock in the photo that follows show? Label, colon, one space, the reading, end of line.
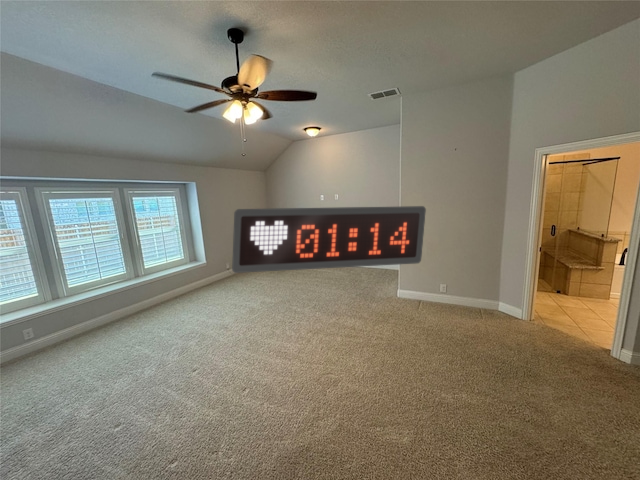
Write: 1:14
